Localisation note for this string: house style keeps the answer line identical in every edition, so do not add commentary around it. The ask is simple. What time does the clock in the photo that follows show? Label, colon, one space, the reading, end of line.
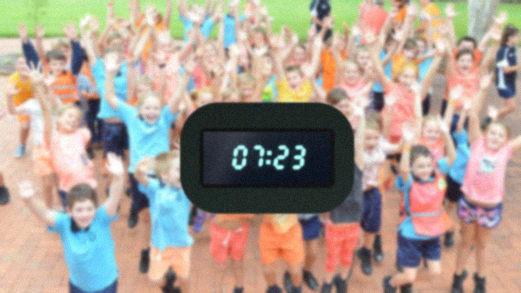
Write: 7:23
